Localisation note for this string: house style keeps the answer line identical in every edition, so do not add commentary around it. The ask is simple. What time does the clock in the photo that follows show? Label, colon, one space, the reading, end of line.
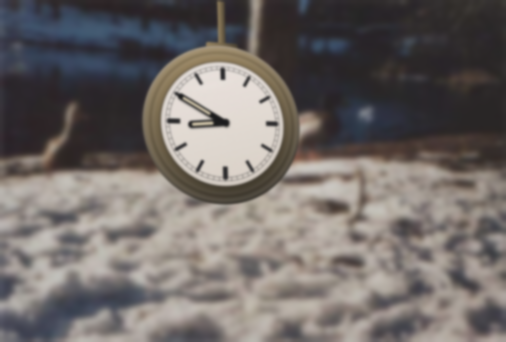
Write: 8:50
